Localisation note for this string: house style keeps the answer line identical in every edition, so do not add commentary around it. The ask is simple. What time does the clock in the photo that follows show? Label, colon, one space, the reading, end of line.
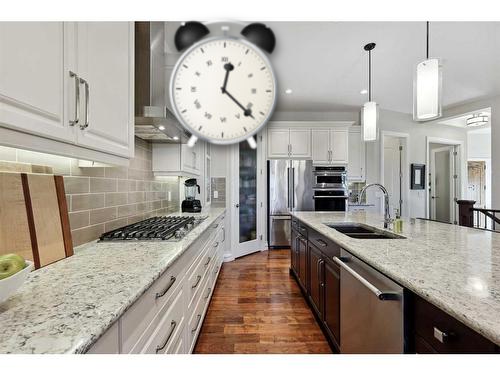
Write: 12:22
